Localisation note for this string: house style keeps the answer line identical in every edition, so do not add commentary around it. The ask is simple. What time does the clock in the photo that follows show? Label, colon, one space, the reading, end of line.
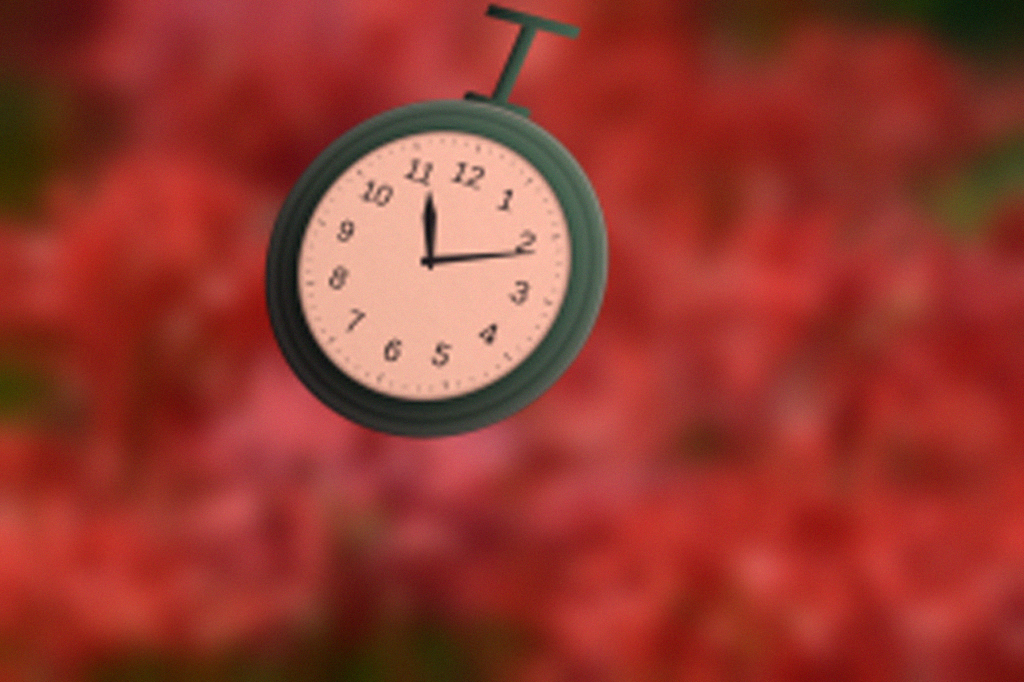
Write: 11:11
